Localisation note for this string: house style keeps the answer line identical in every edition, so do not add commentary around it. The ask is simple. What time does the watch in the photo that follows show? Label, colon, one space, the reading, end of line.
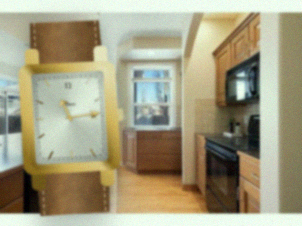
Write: 11:14
